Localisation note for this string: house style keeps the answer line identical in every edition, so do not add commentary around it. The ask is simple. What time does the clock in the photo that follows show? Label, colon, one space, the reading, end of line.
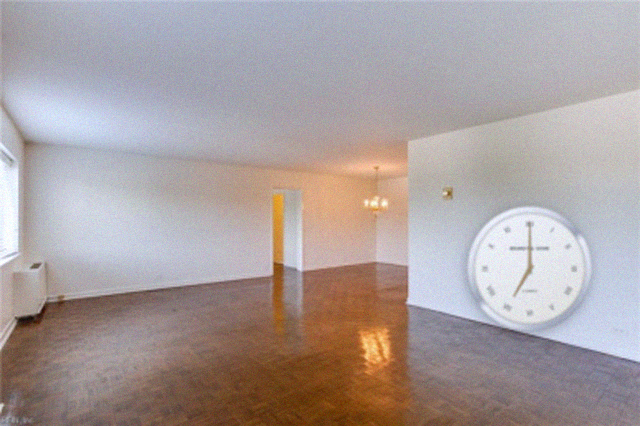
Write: 7:00
